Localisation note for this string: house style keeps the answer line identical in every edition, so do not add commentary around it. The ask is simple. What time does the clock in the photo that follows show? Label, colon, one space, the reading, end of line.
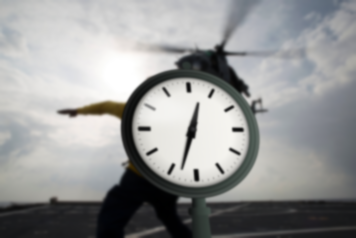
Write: 12:33
